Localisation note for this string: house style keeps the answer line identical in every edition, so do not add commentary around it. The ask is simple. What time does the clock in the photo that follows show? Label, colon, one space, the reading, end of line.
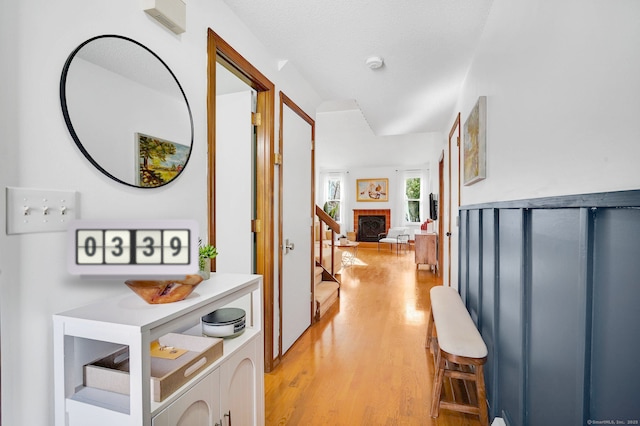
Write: 3:39
